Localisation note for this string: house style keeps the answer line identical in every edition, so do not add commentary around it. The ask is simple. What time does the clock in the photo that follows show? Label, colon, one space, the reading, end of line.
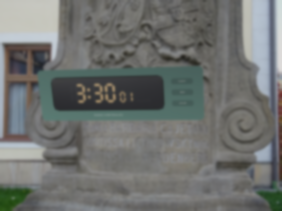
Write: 3:30
